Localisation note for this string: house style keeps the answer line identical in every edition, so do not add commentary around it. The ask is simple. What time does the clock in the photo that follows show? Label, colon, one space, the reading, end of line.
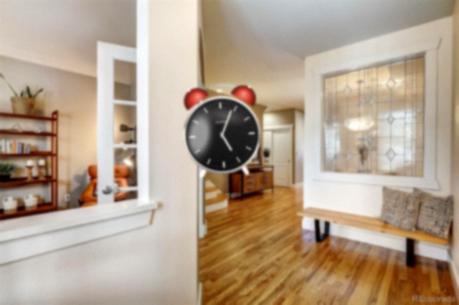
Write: 5:04
